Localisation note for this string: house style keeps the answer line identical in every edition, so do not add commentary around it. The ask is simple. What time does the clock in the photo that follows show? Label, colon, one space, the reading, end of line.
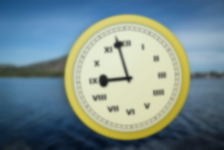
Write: 8:58
